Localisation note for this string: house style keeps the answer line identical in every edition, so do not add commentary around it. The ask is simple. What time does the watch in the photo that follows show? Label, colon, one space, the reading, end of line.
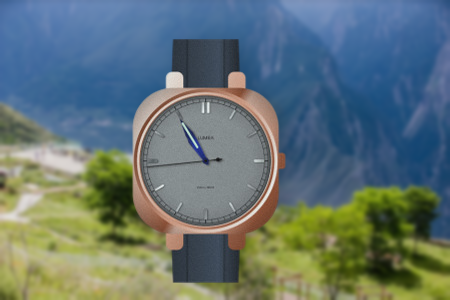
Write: 10:54:44
